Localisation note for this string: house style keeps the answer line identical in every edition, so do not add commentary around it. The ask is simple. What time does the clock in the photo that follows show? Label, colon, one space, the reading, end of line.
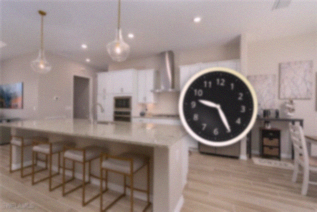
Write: 9:25
